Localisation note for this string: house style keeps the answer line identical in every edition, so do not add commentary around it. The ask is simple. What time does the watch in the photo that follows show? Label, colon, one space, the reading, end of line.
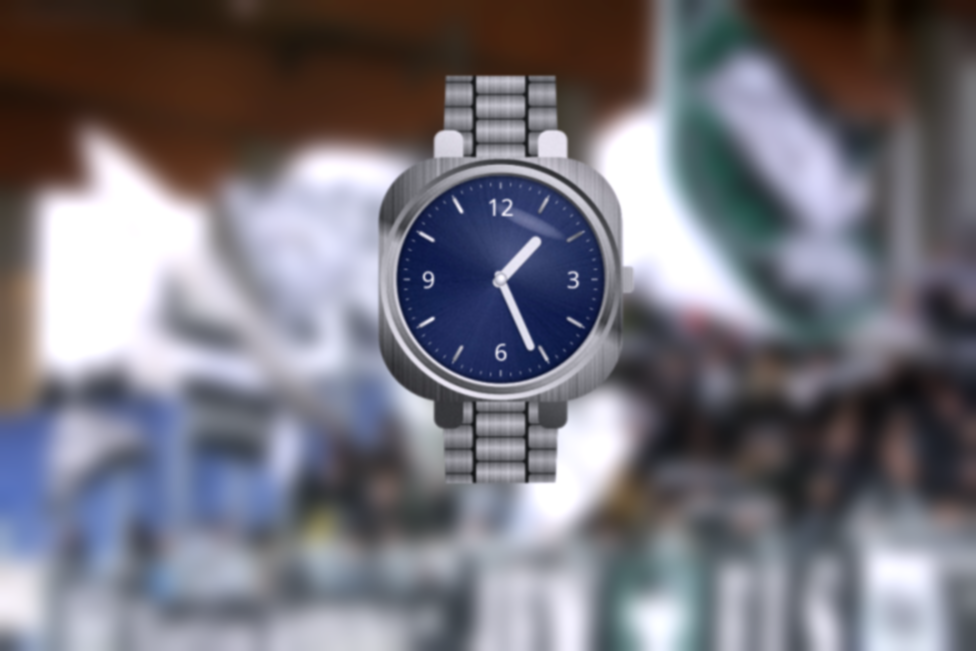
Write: 1:26
